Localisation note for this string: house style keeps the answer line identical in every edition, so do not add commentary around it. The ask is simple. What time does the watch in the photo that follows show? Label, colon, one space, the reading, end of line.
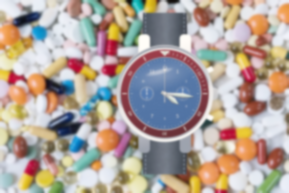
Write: 4:16
